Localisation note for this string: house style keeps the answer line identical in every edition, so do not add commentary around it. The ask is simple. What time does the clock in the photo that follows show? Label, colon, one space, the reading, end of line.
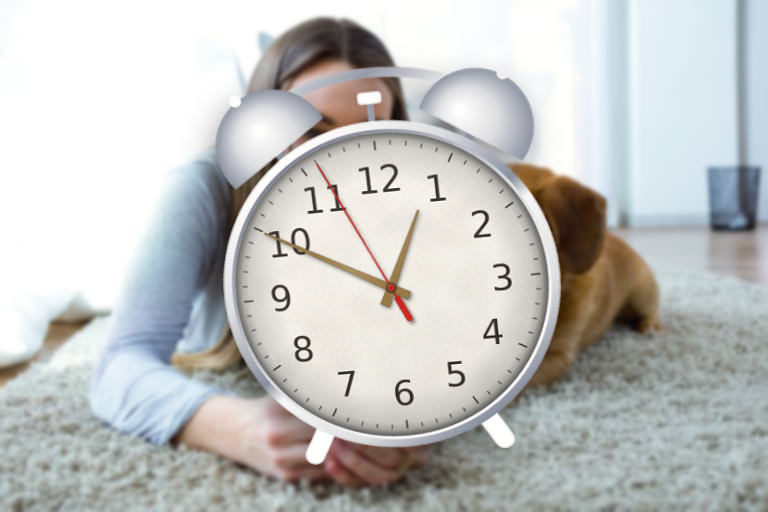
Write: 12:49:56
